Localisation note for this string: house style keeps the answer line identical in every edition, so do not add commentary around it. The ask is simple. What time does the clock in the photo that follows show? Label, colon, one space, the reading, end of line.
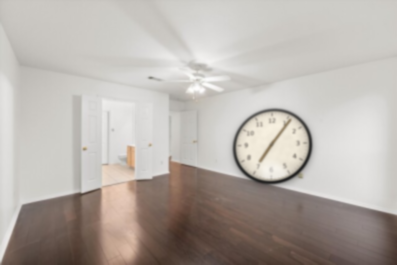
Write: 7:06
